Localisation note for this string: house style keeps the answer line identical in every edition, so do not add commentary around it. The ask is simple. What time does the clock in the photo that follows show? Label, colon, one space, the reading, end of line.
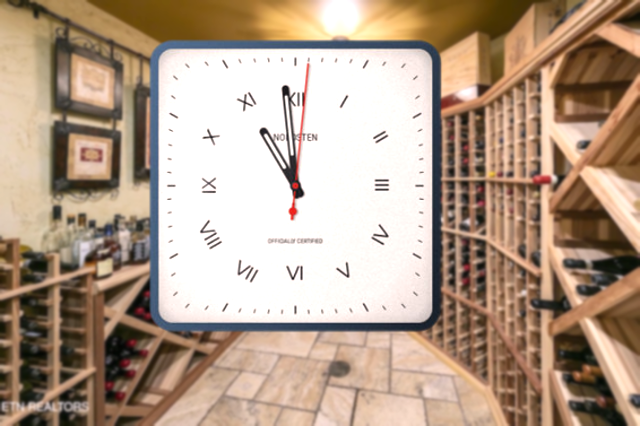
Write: 10:59:01
